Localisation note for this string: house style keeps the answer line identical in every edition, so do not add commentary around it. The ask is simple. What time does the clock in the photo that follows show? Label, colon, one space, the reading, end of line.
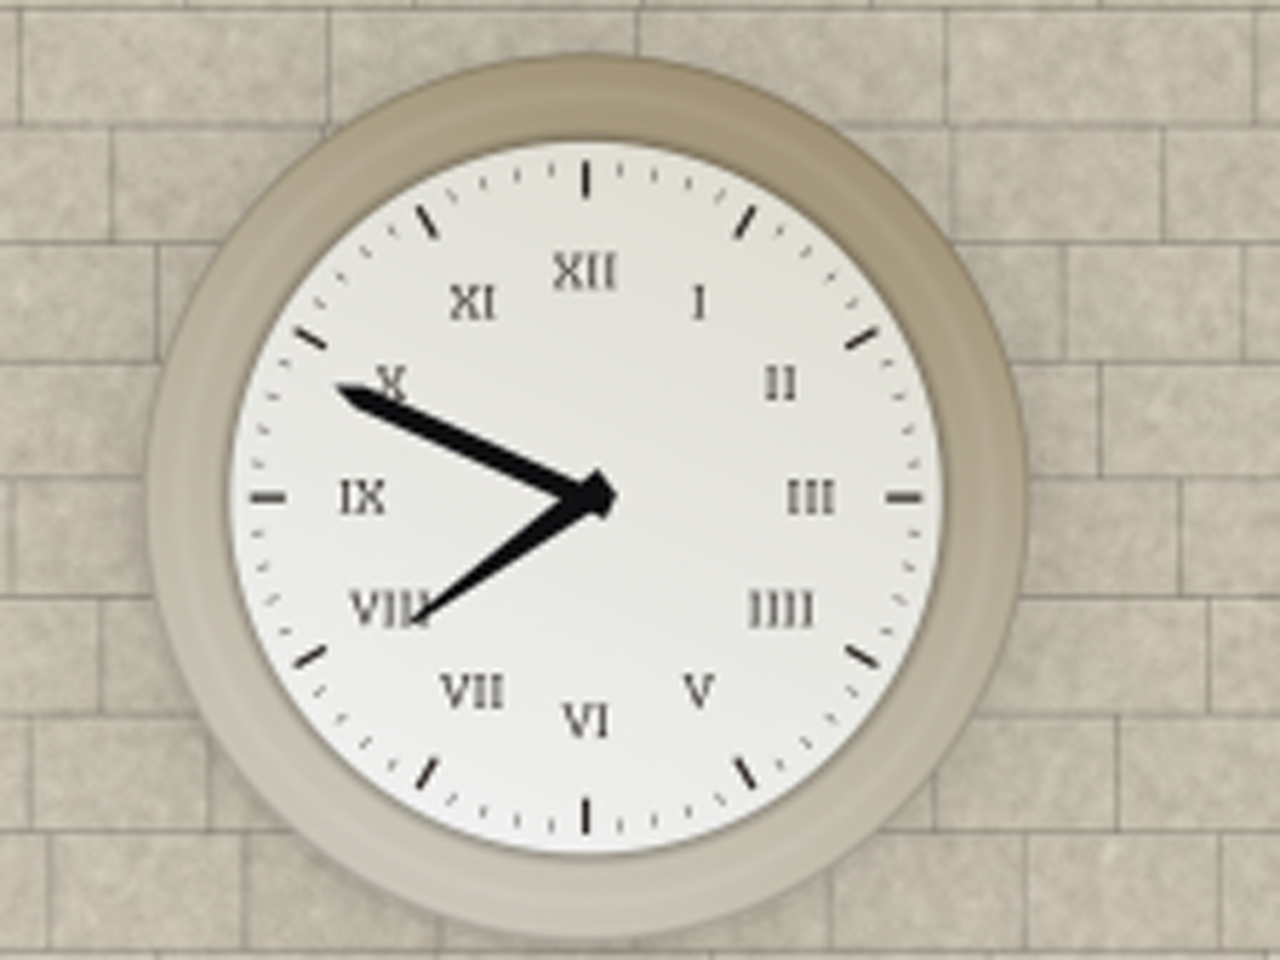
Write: 7:49
